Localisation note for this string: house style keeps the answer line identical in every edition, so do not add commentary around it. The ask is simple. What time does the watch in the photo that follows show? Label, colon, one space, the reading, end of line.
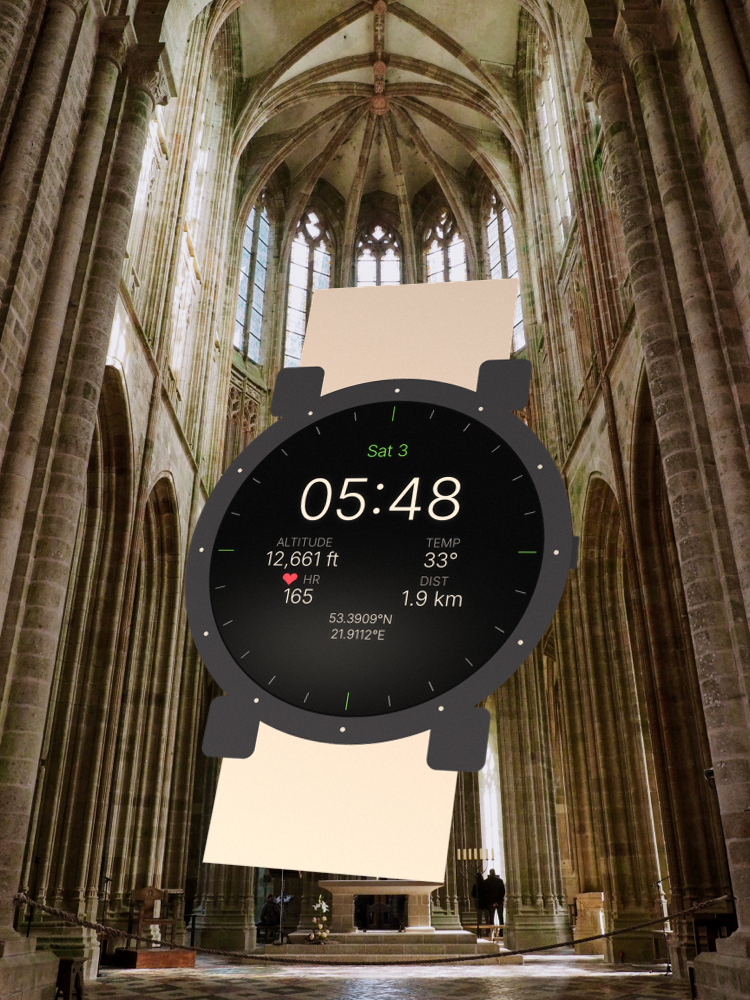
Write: 5:48
